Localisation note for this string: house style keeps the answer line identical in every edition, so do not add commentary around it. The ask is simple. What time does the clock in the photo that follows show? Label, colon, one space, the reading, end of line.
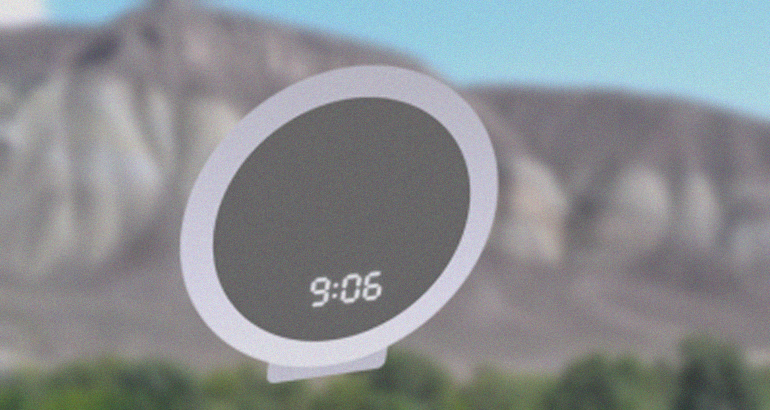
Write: 9:06
